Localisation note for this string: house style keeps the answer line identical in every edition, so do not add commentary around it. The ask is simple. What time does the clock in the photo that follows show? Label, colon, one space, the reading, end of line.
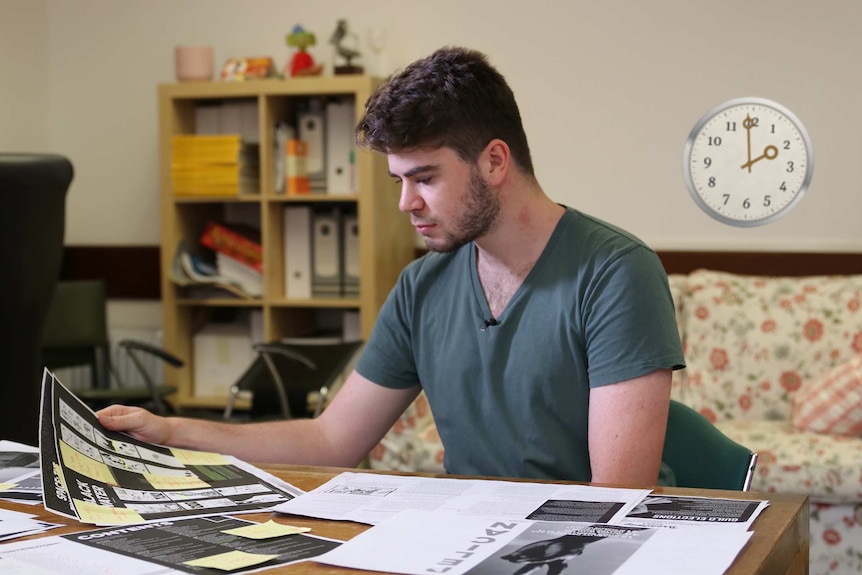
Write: 1:59
